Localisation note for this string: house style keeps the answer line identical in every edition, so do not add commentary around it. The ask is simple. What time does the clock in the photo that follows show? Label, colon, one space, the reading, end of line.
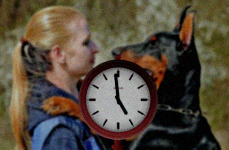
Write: 4:59
